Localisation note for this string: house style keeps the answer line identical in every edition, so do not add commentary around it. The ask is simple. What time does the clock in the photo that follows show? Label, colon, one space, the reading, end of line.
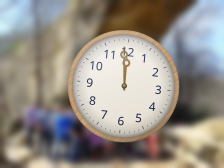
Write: 11:59
